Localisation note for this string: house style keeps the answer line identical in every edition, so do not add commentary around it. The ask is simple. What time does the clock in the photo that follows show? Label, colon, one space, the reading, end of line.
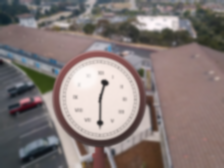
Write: 12:30
